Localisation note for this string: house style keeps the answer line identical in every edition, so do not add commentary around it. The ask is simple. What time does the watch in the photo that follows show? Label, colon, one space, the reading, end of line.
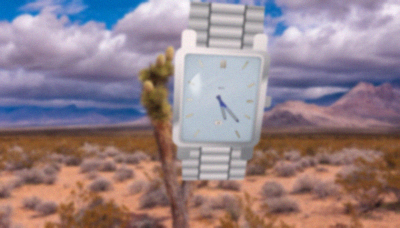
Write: 5:23
